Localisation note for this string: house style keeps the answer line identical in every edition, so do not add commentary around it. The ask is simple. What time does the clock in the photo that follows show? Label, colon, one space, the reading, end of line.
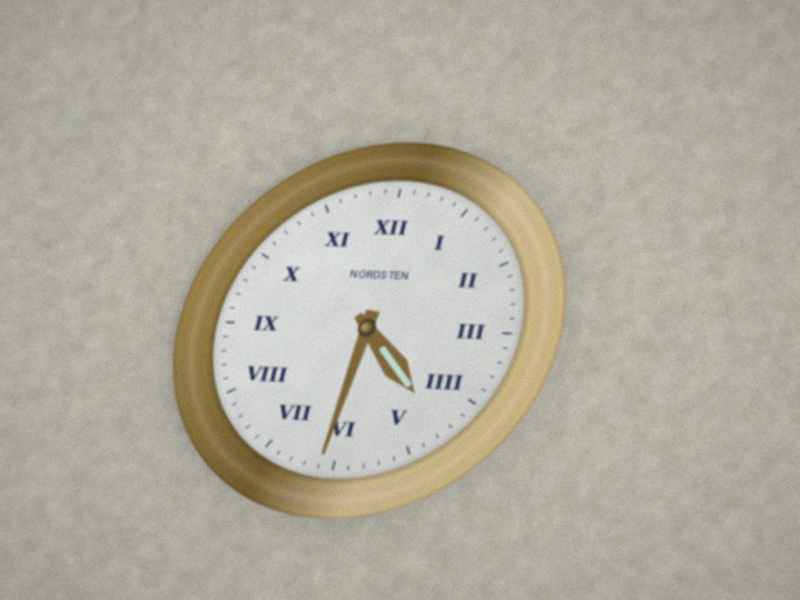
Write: 4:31
